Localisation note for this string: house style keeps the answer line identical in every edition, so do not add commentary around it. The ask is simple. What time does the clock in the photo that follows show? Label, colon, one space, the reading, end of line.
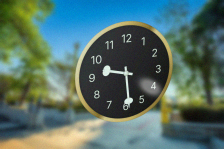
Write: 9:29
